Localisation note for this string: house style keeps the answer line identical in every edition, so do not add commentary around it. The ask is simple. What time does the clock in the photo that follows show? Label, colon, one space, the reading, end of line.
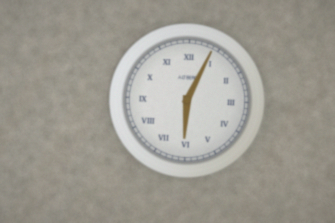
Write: 6:04
